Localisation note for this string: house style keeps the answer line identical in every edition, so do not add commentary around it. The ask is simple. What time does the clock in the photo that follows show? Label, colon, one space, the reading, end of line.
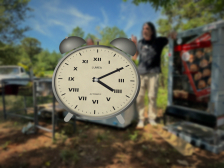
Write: 4:10
